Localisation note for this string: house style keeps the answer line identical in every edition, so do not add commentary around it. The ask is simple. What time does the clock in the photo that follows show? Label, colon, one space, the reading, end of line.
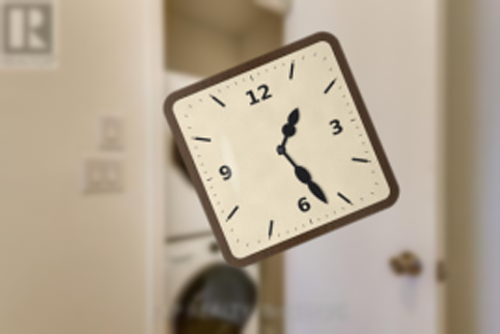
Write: 1:27
